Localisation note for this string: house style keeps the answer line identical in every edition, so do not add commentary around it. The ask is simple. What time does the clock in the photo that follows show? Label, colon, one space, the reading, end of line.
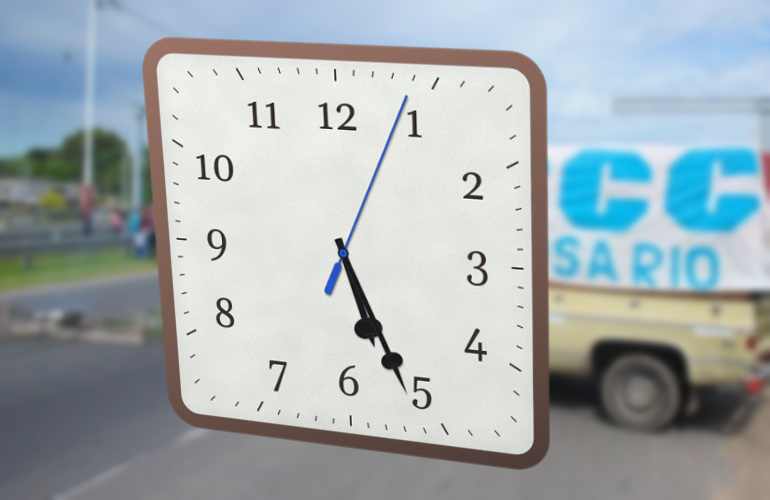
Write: 5:26:04
